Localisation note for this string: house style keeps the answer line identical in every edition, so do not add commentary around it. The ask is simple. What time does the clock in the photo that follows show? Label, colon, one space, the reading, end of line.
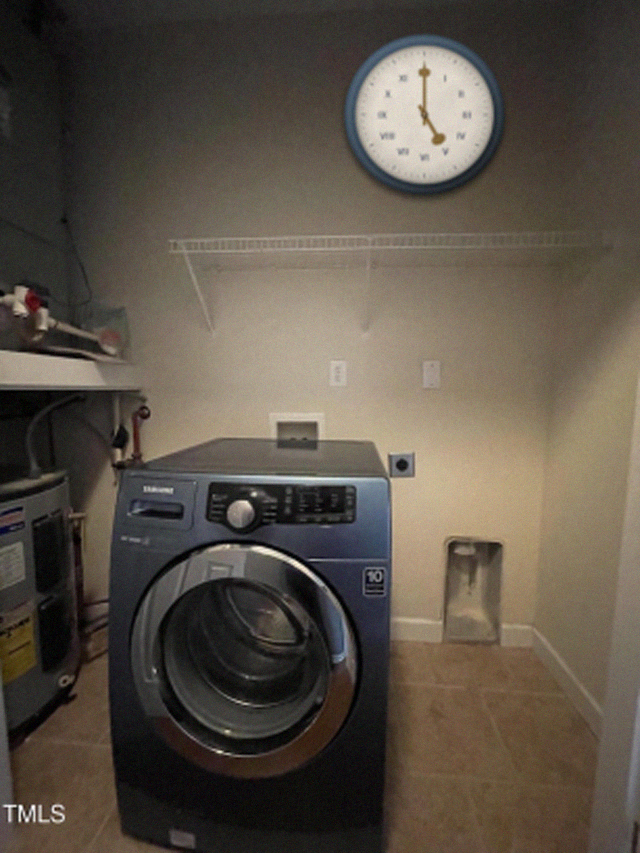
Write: 5:00
